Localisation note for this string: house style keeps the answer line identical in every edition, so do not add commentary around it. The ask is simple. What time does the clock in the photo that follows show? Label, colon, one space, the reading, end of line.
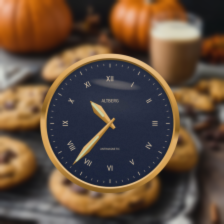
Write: 10:37
